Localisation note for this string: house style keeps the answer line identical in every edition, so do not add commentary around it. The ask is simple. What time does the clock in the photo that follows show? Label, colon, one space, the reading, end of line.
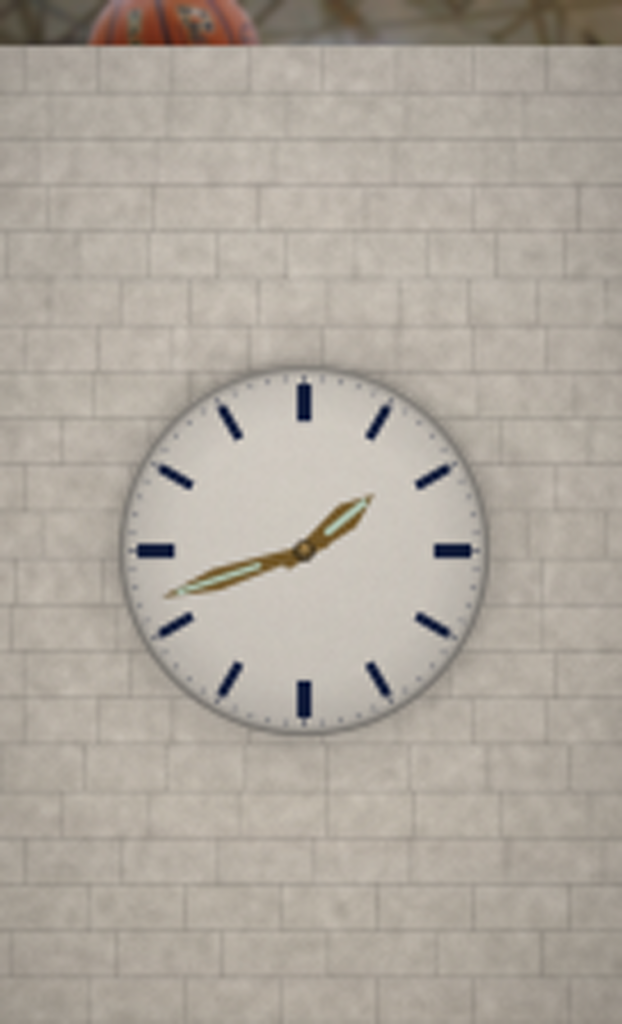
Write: 1:42
